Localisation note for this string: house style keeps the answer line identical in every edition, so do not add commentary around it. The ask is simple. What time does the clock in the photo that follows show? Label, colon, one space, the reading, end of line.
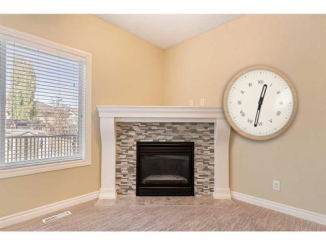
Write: 12:32
